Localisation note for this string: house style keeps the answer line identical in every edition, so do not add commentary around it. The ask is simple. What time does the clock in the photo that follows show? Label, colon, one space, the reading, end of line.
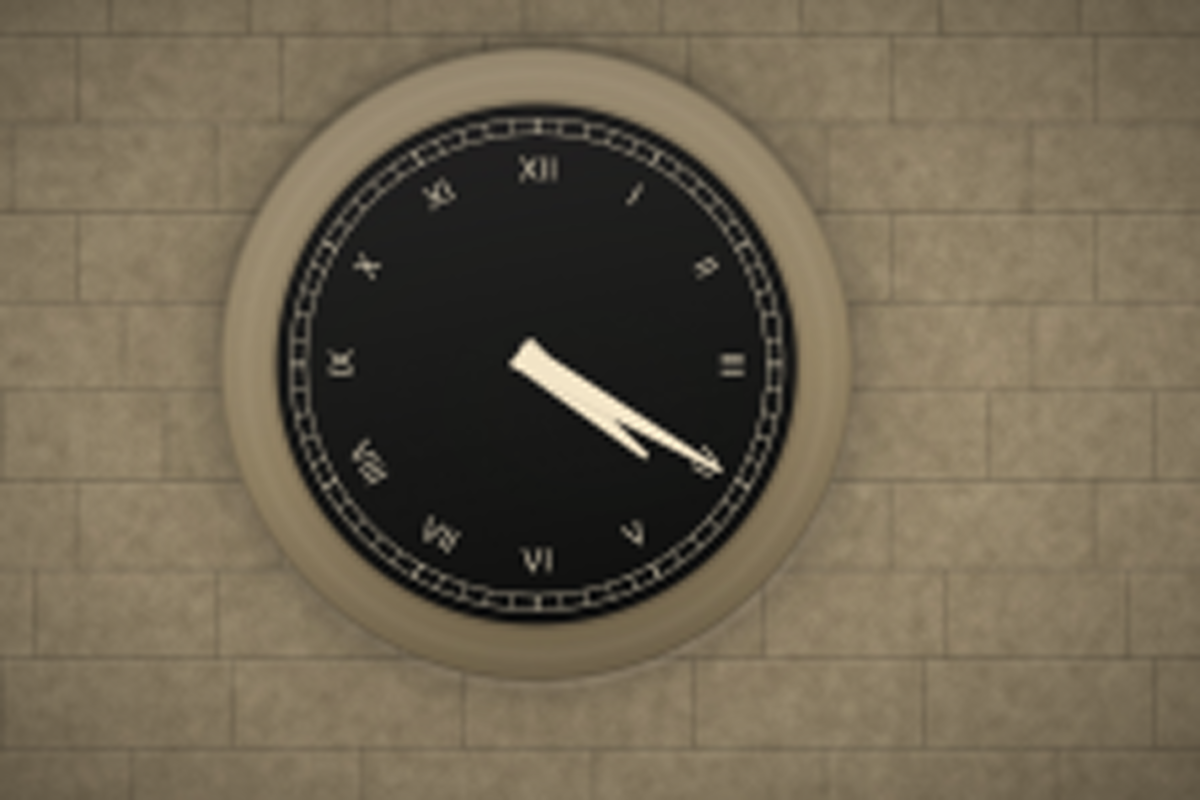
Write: 4:20
